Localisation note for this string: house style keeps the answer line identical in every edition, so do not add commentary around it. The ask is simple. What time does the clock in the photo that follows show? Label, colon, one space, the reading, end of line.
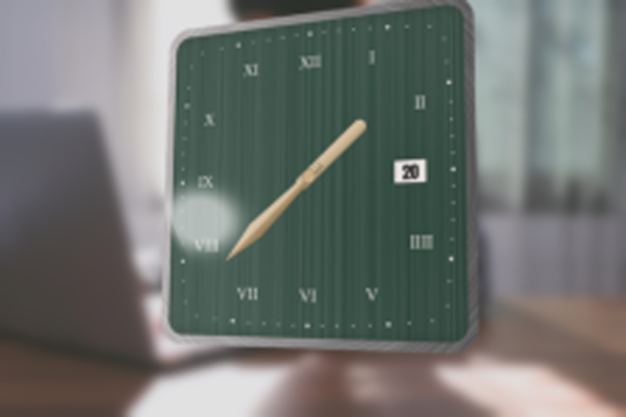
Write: 1:38
